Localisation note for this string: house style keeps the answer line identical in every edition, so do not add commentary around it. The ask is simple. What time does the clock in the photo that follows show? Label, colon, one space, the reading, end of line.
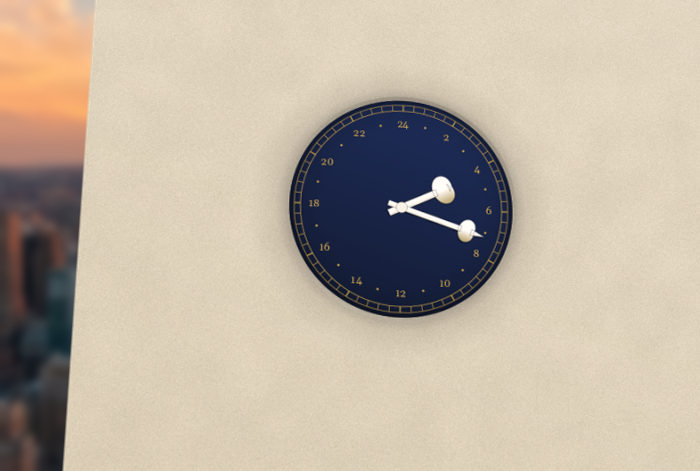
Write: 4:18
